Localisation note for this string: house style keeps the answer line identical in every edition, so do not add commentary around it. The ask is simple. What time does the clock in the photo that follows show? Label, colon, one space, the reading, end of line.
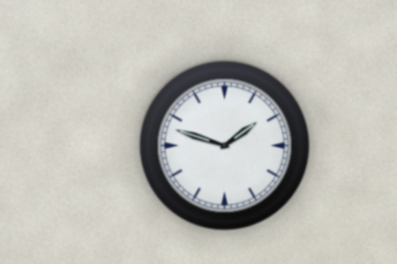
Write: 1:48
